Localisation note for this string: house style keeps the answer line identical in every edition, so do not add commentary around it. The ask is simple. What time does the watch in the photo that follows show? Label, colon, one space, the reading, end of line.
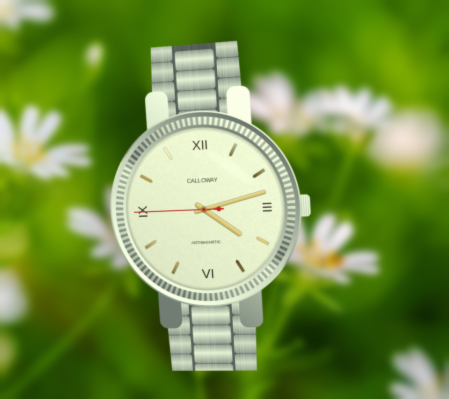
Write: 4:12:45
